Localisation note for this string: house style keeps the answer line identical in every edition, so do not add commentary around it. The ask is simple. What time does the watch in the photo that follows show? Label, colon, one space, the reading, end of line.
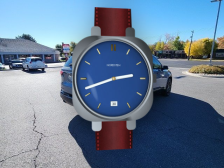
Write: 2:42
